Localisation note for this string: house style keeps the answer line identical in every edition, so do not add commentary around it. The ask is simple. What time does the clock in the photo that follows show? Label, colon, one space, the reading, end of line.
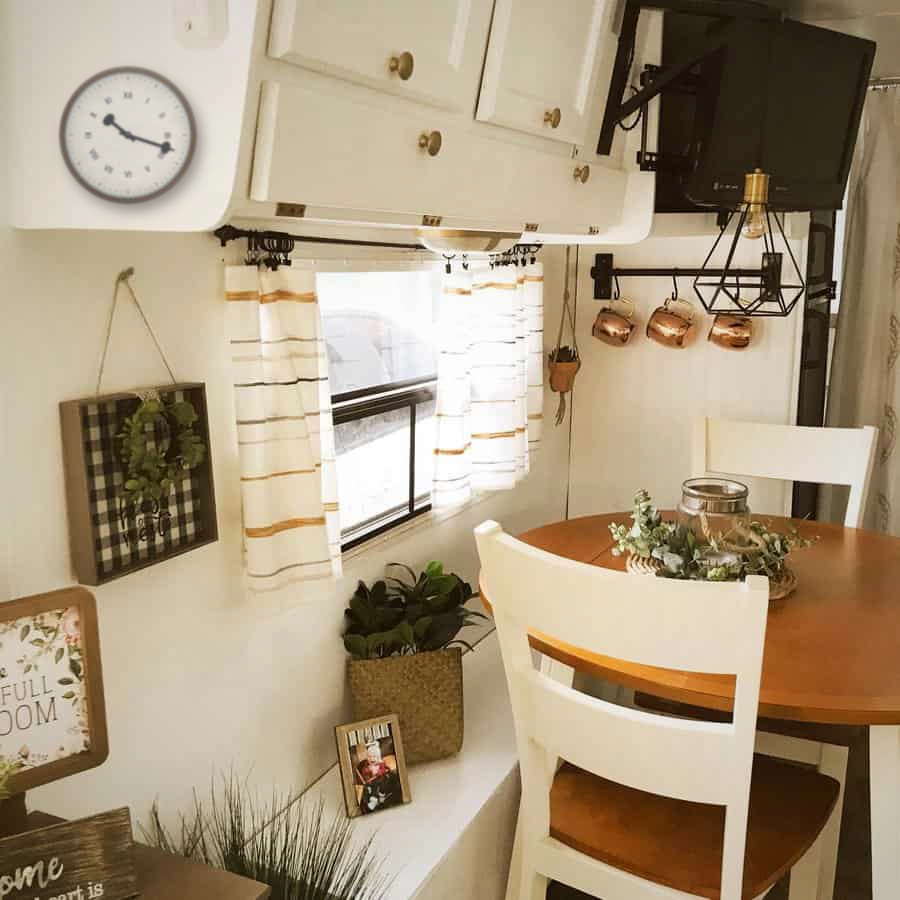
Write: 10:18
